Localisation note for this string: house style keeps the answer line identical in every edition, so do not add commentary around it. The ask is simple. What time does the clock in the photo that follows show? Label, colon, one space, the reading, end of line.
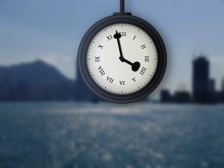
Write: 3:58
